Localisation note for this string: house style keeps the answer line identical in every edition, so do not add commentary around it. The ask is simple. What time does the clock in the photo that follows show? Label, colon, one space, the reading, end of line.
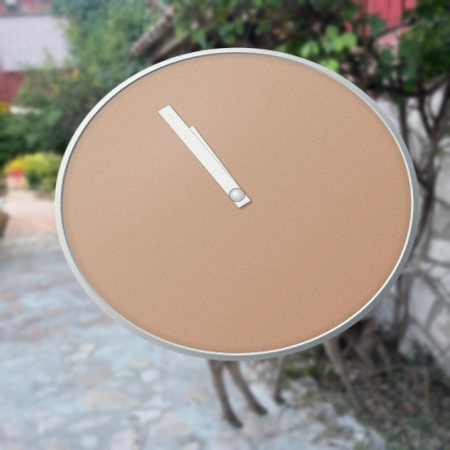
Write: 10:54
